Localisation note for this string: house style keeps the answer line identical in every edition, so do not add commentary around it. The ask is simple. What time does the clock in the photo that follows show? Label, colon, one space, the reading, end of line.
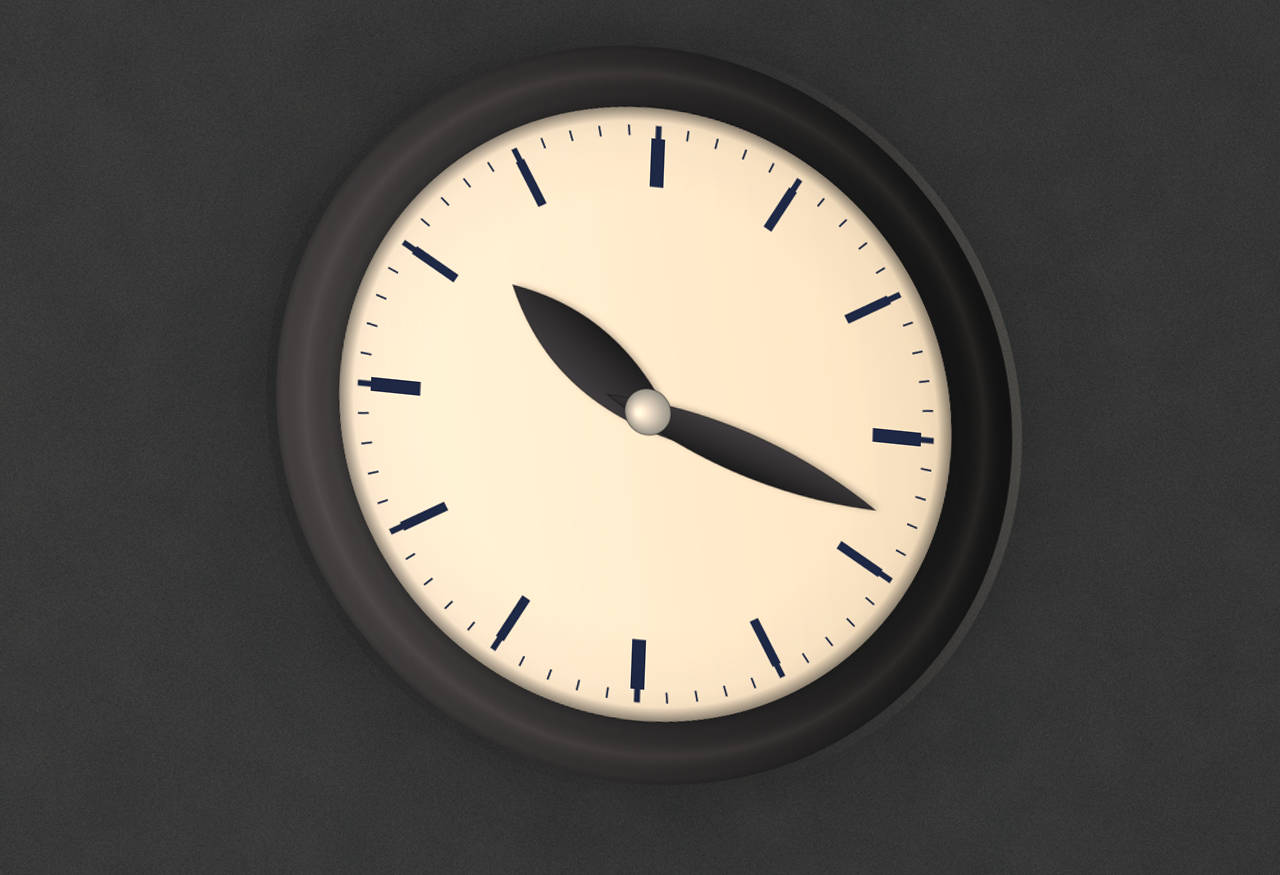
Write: 10:18
